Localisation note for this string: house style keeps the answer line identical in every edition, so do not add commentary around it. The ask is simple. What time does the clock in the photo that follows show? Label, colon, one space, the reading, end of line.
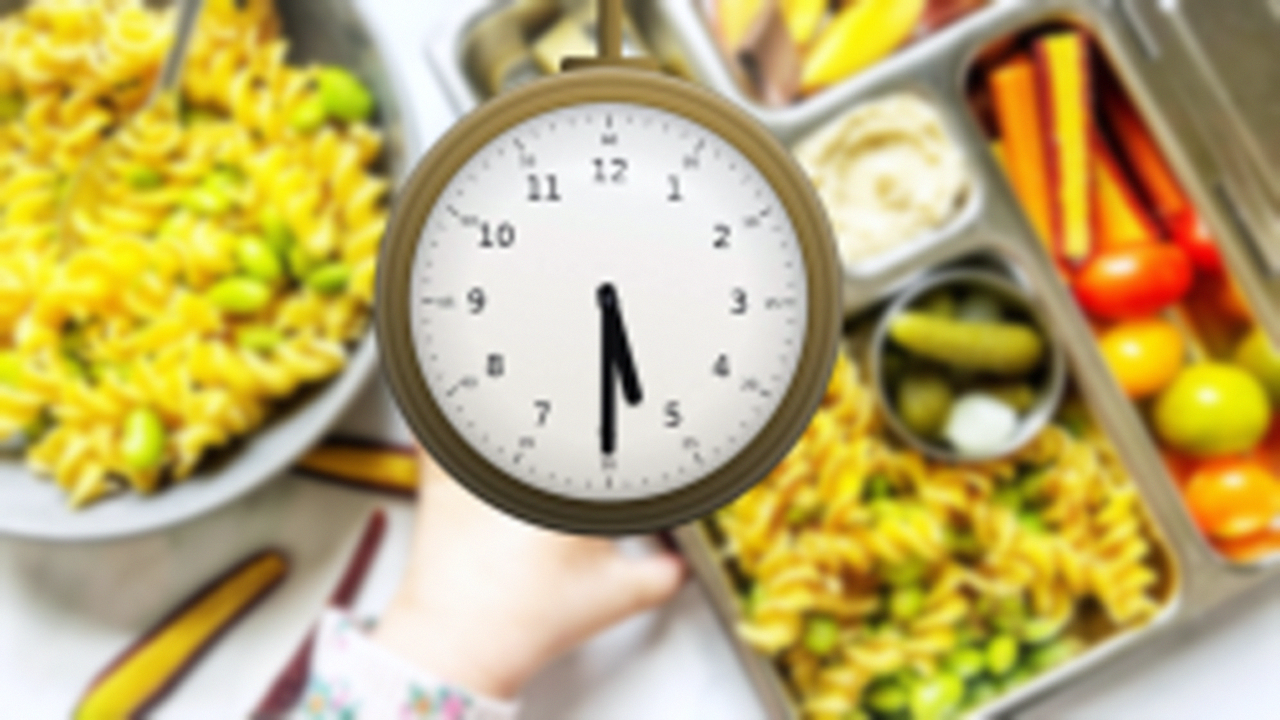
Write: 5:30
